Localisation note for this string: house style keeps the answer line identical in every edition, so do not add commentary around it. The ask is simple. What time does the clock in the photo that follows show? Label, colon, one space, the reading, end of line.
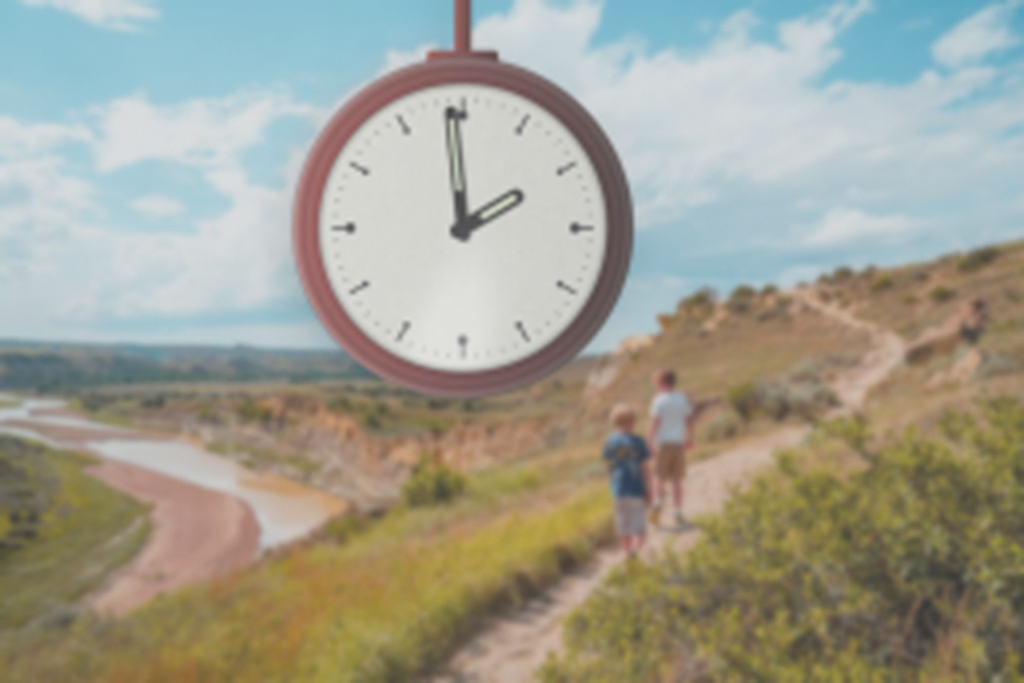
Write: 1:59
